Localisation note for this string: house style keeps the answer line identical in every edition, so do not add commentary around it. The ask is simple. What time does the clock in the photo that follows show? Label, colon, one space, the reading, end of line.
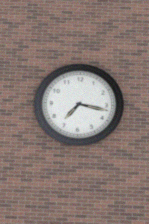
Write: 7:17
